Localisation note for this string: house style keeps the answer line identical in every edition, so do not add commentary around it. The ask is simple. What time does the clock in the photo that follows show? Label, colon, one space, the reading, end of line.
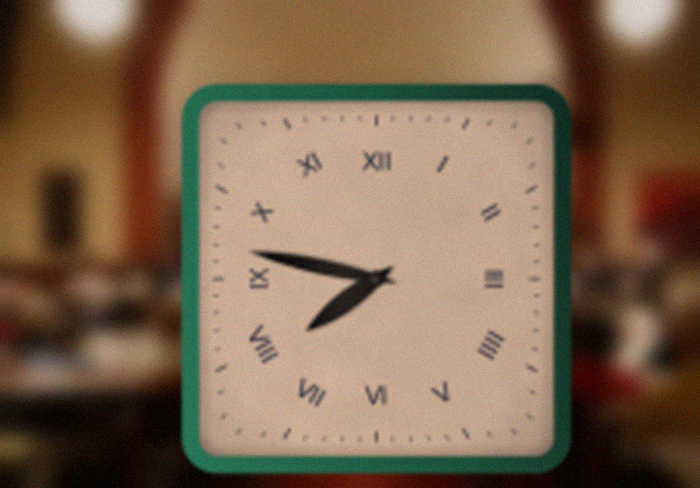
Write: 7:47
